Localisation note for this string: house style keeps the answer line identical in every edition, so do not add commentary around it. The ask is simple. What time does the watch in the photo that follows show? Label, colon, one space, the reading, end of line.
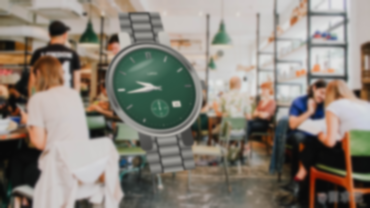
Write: 9:44
